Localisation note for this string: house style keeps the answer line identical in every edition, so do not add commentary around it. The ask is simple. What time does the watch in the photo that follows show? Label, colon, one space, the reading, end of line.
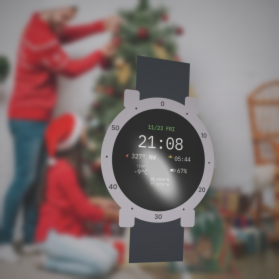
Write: 21:08
